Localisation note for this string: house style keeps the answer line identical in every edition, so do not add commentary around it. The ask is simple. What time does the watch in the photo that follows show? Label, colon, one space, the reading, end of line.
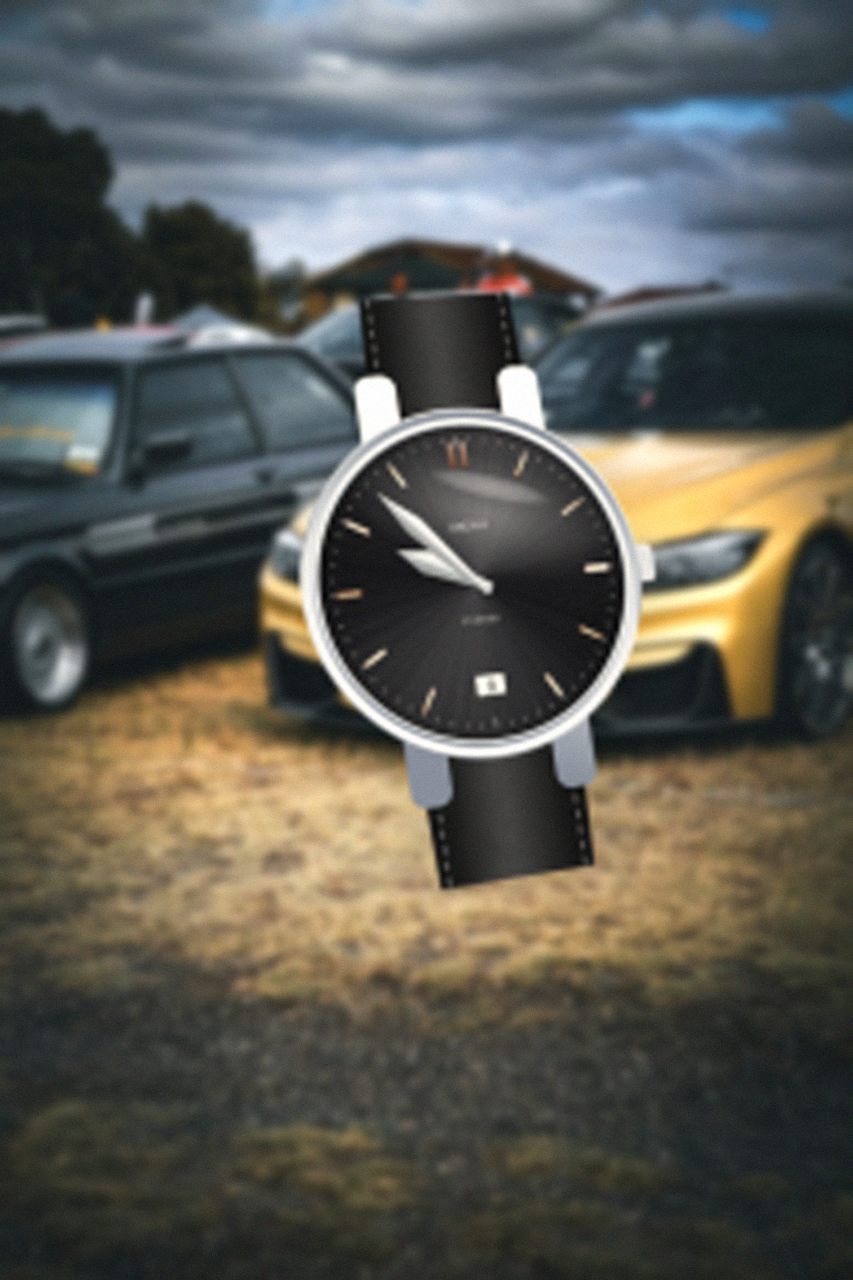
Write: 9:53
